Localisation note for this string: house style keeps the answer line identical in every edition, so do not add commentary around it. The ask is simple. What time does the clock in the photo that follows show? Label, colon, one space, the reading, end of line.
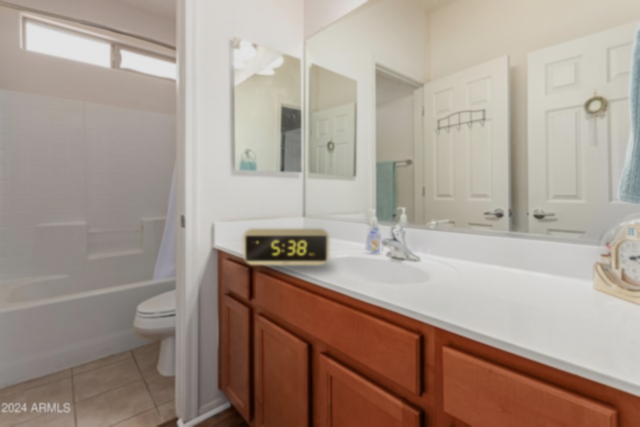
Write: 5:38
